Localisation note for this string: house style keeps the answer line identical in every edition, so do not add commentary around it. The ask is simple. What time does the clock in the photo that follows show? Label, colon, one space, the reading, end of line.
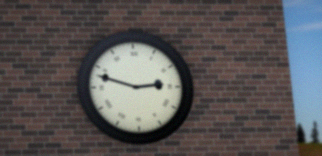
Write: 2:48
